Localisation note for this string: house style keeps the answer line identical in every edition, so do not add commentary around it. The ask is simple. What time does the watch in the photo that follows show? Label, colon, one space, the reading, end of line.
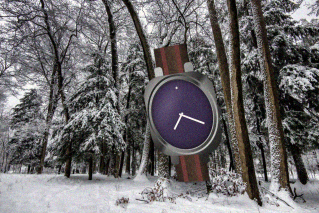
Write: 7:19
